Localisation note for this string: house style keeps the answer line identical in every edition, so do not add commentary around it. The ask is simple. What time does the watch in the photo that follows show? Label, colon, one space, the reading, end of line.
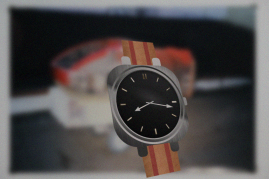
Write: 8:17
